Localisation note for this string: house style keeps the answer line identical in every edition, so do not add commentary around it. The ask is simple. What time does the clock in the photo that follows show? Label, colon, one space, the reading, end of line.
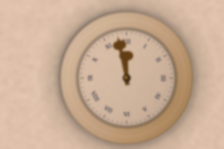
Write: 11:58
